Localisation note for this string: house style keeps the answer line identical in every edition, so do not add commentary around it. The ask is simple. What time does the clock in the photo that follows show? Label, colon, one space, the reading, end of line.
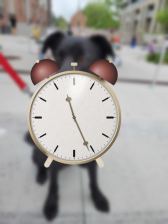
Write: 11:26
